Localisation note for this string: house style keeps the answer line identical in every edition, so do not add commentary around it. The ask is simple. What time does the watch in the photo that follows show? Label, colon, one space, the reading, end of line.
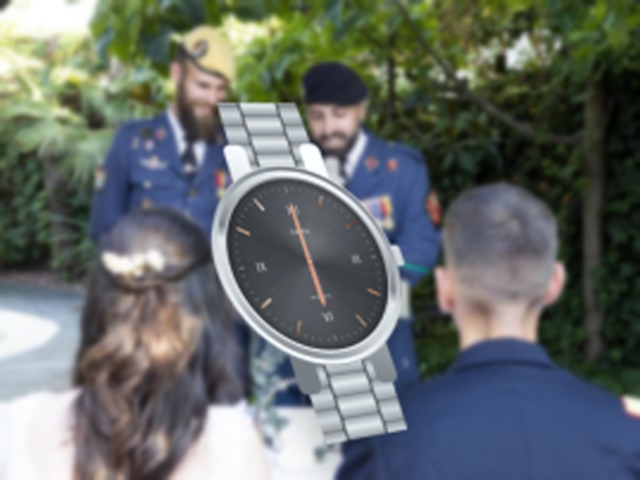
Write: 6:00
